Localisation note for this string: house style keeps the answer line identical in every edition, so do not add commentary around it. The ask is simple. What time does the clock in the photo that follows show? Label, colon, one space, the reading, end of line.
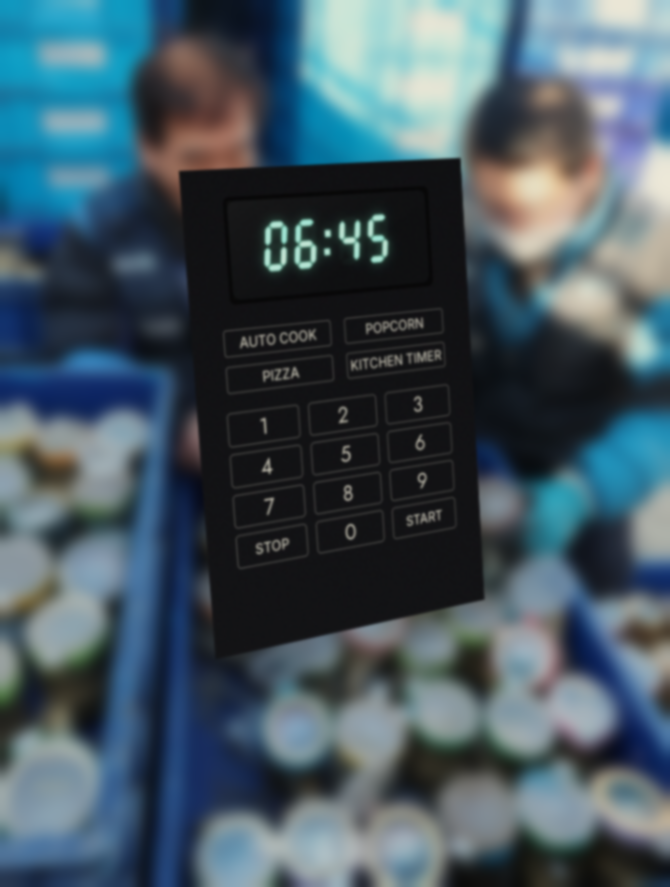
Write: 6:45
